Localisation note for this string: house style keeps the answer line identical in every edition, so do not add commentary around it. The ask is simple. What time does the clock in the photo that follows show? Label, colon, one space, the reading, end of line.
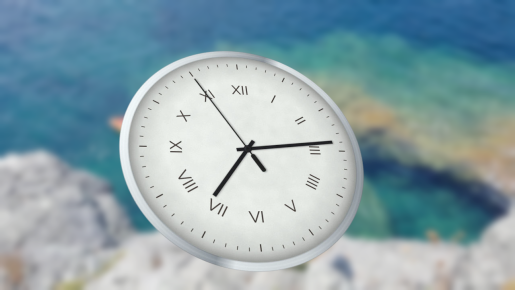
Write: 7:13:55
